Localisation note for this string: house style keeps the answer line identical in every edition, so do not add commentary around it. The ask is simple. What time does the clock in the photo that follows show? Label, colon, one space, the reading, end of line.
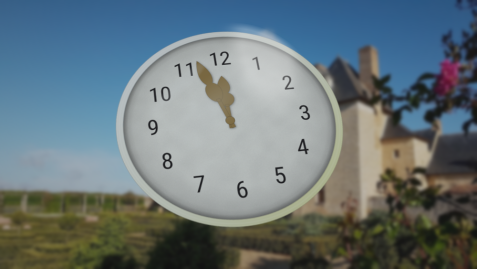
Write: 11:57
